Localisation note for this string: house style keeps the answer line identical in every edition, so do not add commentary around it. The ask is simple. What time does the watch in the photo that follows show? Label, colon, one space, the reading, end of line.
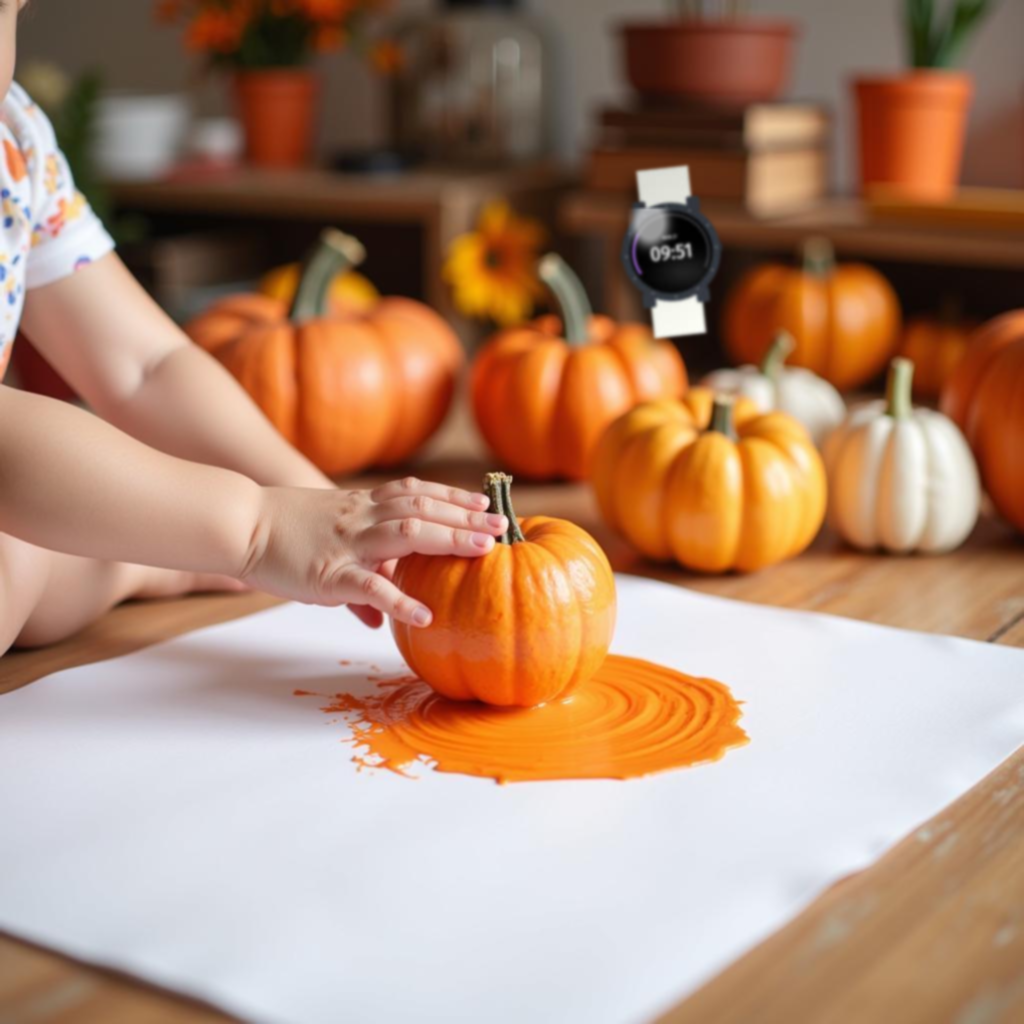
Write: 9:51
